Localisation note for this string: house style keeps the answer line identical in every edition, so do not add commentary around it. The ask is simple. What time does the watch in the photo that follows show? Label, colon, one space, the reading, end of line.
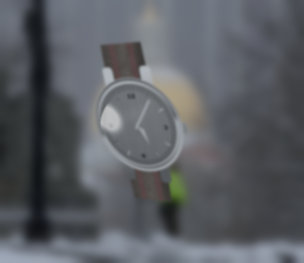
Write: 5:06
